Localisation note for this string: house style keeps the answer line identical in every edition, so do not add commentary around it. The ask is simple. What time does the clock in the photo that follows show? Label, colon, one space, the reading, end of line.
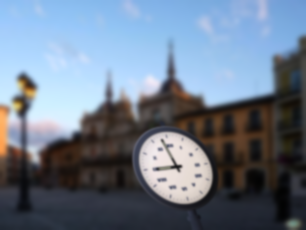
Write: 8:58
